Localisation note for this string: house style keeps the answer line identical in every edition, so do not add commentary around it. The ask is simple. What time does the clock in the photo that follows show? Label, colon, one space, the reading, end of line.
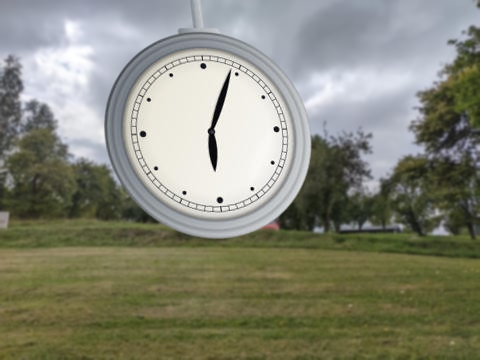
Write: 6:04
